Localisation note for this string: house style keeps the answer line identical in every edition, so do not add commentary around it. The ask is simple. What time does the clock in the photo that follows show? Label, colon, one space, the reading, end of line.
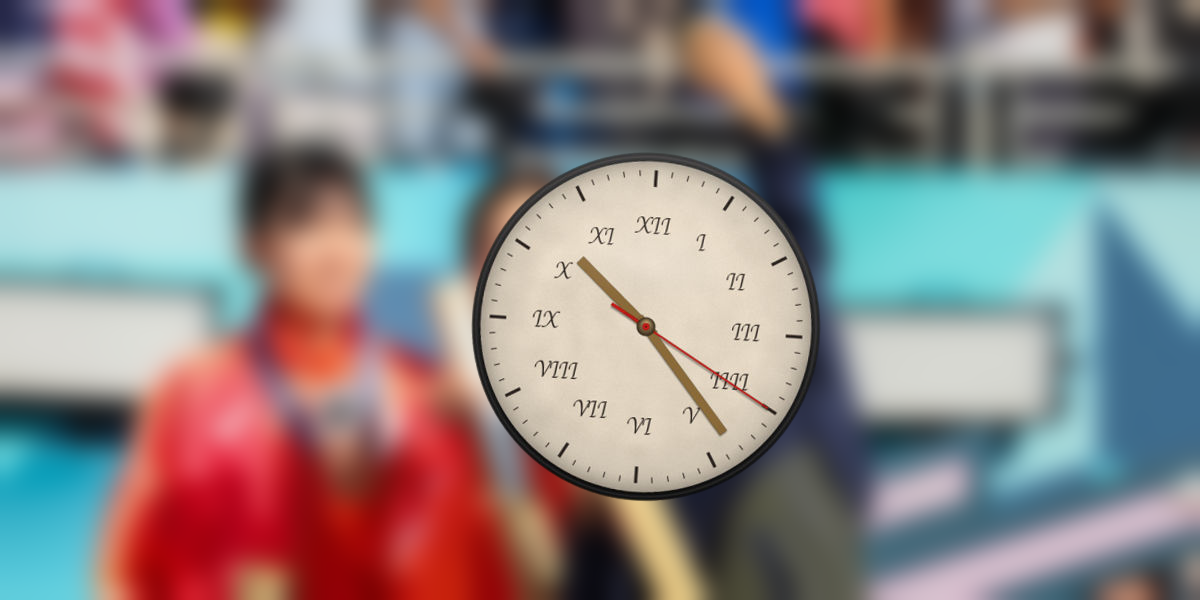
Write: 10:23:20
